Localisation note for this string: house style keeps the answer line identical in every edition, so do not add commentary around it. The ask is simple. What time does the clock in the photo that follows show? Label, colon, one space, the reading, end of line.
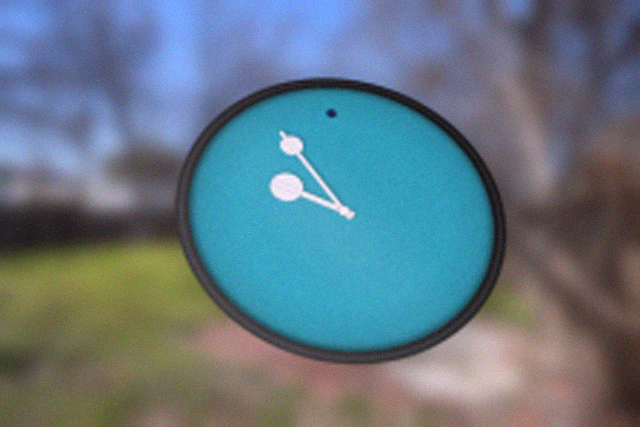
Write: 9:55
